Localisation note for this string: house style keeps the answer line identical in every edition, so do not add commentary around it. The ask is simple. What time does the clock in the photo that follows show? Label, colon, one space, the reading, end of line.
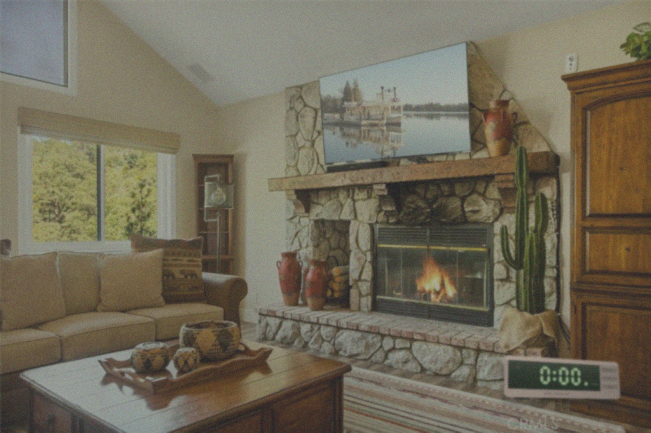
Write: 0:00
